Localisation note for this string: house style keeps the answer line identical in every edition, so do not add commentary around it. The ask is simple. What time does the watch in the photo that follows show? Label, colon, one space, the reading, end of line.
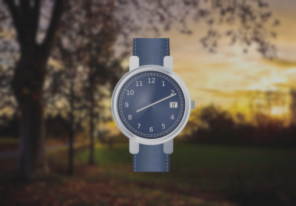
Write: 8:11
